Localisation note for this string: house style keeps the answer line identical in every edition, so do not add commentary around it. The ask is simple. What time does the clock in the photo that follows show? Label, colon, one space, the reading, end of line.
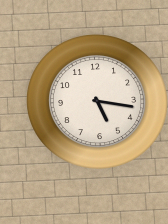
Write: 5:17
